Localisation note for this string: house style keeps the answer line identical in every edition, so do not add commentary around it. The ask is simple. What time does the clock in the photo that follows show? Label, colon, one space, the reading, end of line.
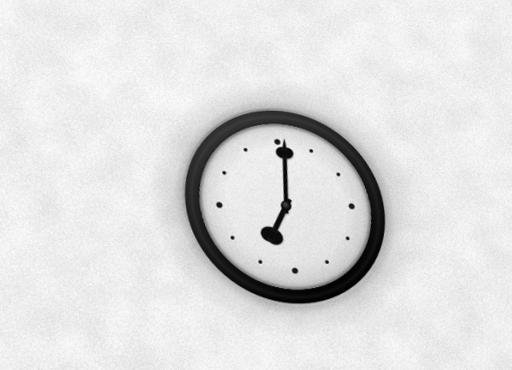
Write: 7:01
